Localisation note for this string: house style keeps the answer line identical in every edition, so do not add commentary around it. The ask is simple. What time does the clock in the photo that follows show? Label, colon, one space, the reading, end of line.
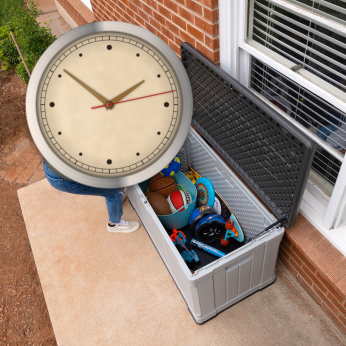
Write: 1:51:13
